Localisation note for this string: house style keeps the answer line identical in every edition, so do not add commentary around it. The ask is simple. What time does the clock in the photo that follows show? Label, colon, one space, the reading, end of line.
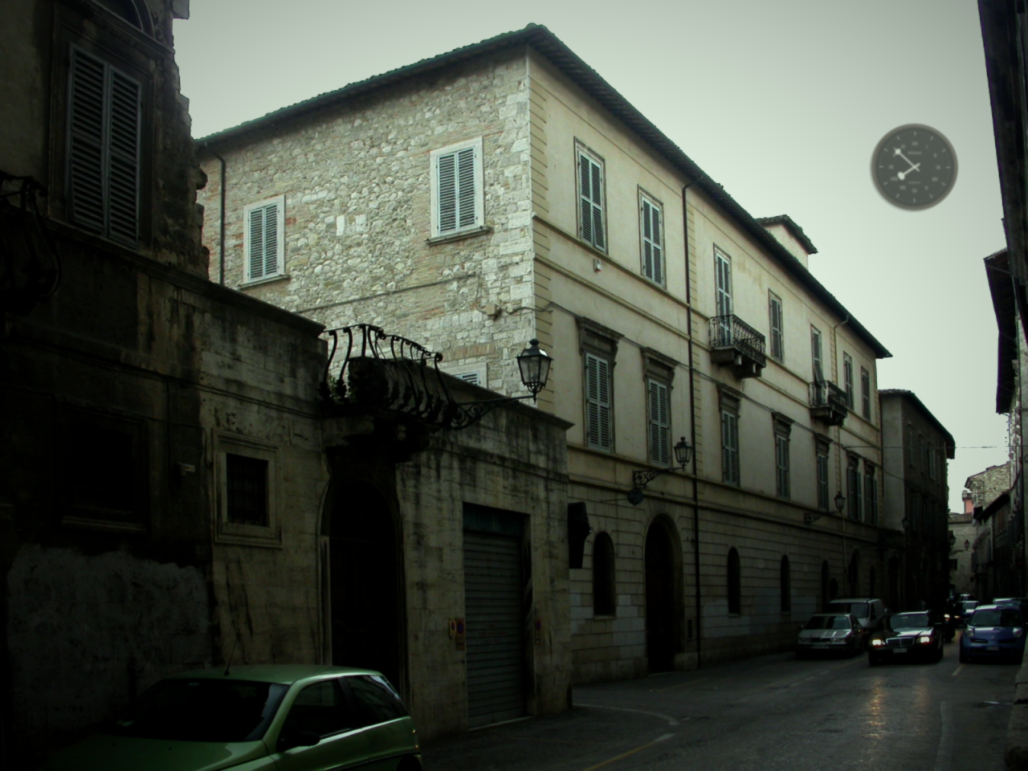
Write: 7:52
